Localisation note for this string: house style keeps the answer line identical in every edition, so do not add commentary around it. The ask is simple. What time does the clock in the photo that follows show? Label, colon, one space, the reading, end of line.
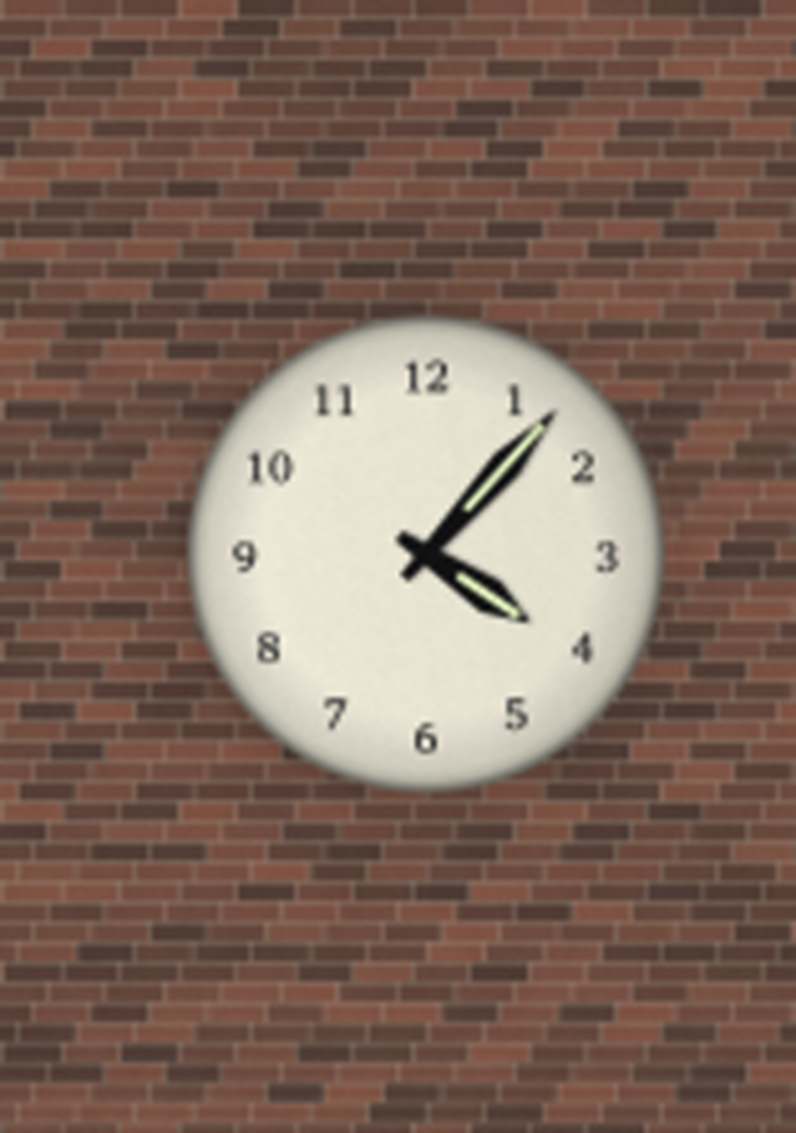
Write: 4:07
